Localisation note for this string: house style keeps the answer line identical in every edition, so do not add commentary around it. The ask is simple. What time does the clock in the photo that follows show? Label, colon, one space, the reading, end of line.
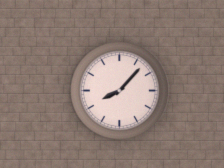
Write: 8:07
